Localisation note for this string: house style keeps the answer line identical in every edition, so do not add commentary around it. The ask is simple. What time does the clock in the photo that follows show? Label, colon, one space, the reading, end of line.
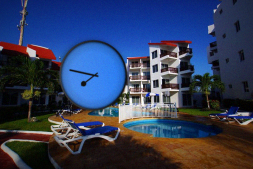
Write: 7:47
